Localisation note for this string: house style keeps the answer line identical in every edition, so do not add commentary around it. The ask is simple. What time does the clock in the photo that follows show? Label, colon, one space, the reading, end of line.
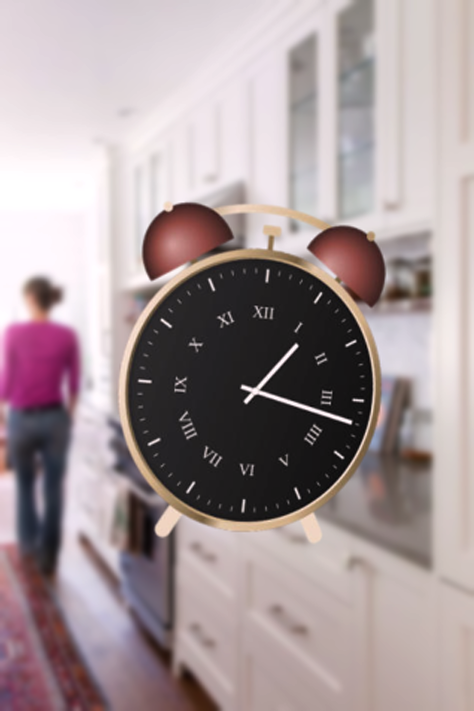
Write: 1:17
